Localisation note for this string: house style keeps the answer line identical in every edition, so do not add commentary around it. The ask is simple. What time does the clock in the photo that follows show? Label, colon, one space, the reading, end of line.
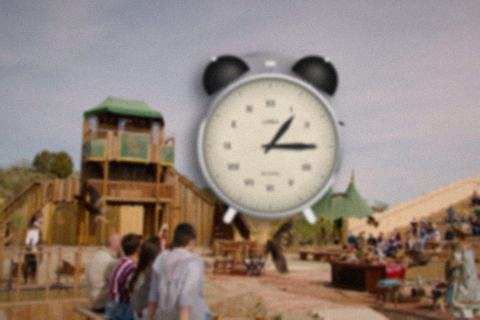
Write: 1:15
